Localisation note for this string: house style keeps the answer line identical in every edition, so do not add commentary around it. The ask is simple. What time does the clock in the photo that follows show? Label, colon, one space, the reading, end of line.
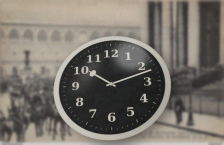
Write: 10:12
